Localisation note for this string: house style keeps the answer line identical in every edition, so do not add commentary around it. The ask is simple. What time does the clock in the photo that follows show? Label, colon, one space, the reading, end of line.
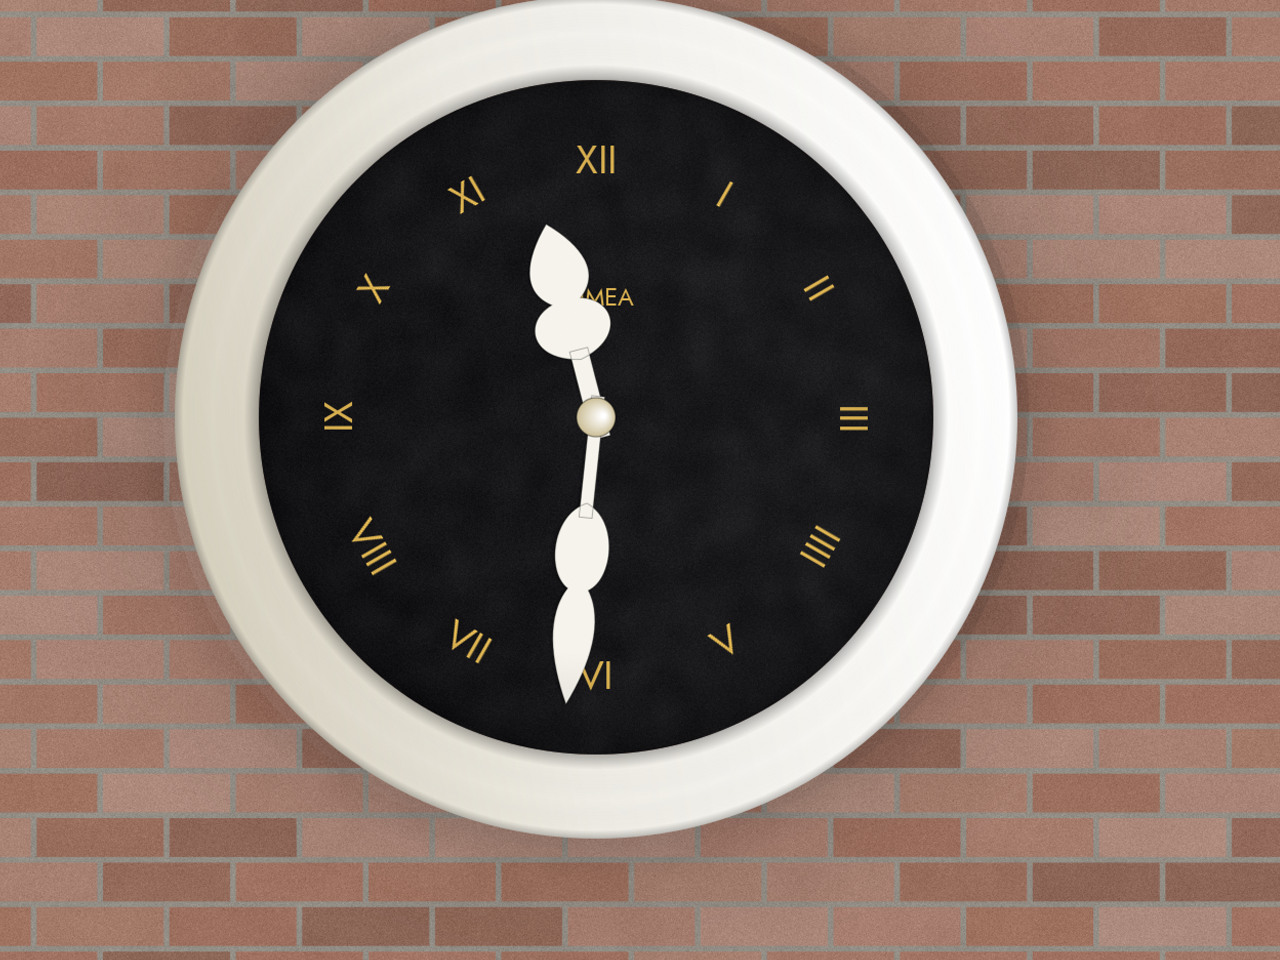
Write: 11:31
